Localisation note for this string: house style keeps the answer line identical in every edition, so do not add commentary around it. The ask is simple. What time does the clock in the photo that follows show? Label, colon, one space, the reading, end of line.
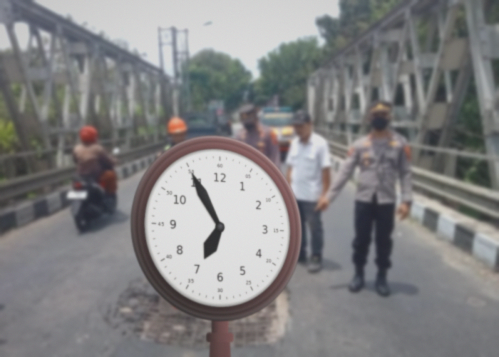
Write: 6:55
